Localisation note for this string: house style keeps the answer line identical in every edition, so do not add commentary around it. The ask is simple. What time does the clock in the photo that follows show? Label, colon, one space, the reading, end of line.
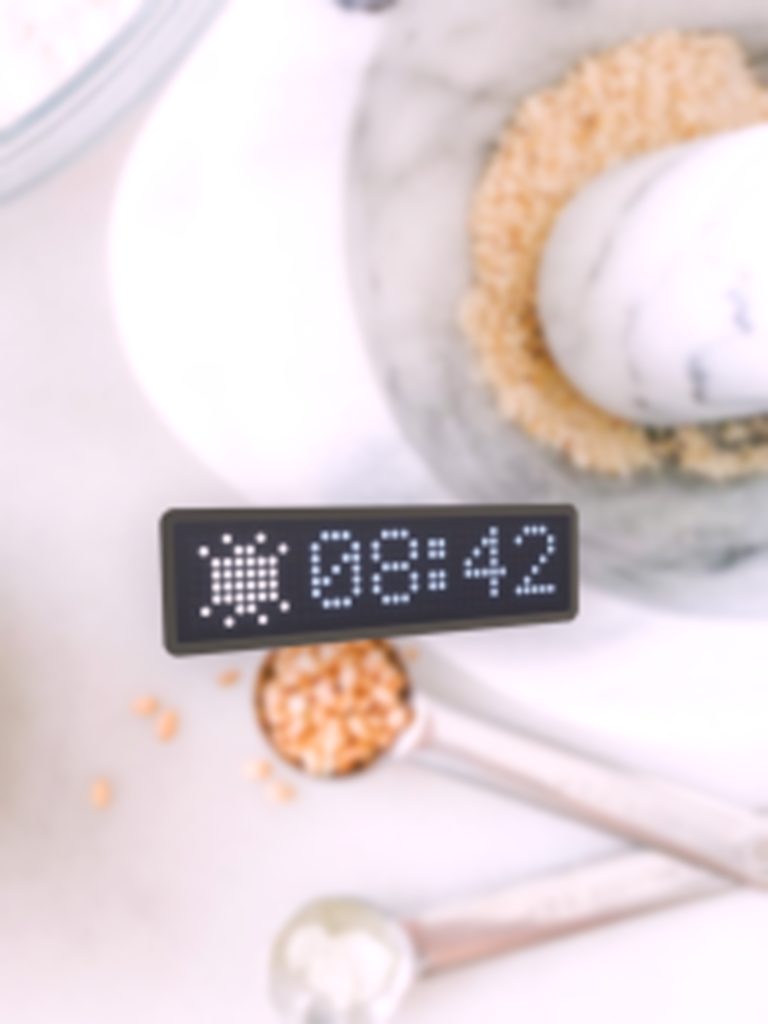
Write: 8:42
